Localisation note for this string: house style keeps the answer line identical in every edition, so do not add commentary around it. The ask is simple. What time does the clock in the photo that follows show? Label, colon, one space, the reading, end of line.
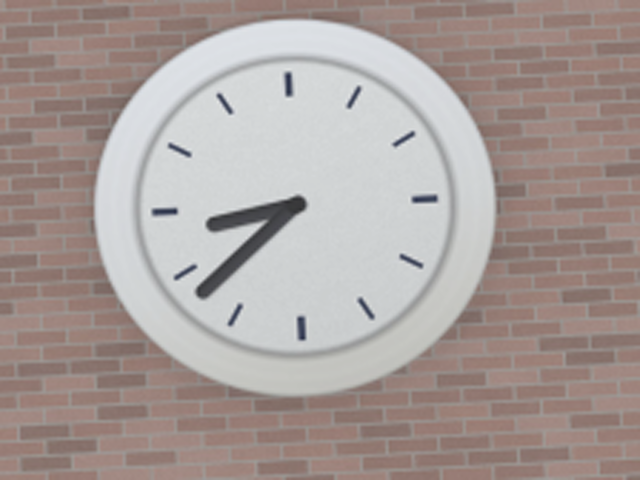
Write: 8:38
